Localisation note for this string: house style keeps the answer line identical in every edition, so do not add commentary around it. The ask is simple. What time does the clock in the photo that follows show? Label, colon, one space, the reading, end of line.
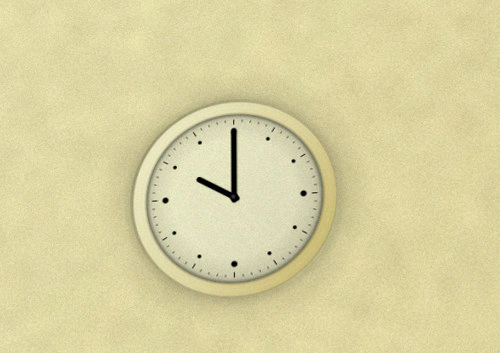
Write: 10:00
